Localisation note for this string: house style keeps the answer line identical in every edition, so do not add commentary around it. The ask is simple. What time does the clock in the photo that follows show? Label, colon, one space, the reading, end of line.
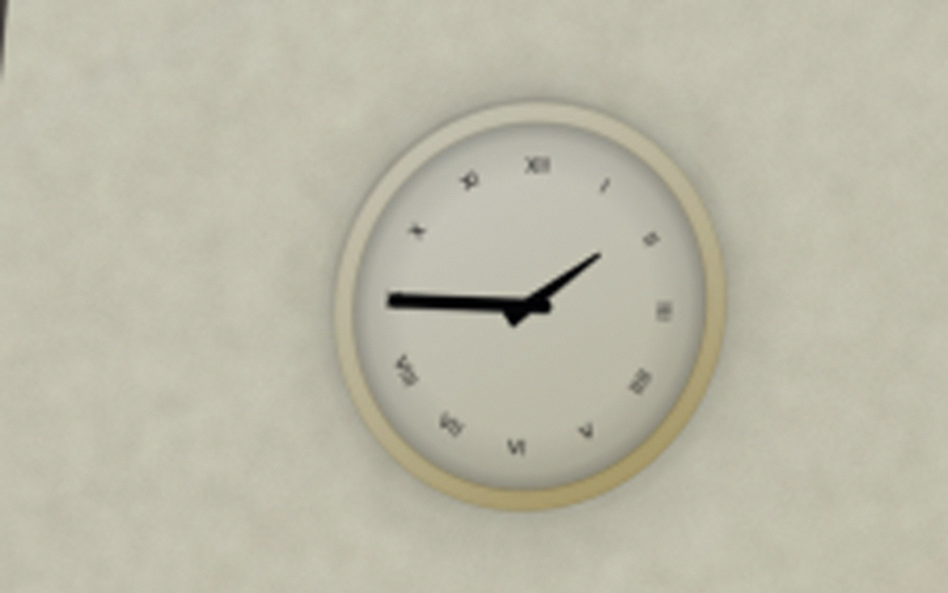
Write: 1:45
